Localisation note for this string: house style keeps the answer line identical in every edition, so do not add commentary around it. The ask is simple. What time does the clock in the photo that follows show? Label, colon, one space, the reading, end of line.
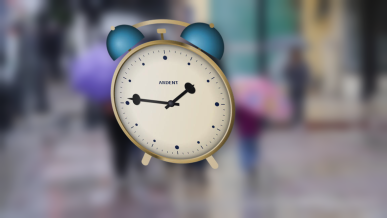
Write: 1:46
